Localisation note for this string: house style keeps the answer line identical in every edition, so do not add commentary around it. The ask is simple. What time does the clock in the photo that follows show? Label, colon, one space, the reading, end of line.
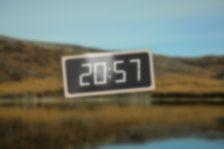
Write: 20:57
